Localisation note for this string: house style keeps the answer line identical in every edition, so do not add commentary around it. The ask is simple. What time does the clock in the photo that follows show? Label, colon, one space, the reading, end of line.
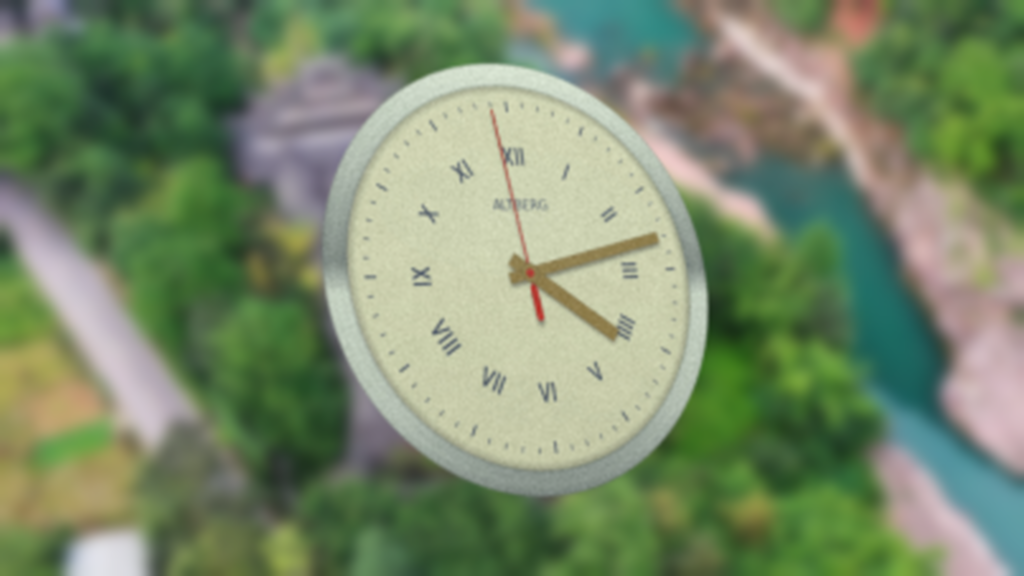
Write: 4:12:59
